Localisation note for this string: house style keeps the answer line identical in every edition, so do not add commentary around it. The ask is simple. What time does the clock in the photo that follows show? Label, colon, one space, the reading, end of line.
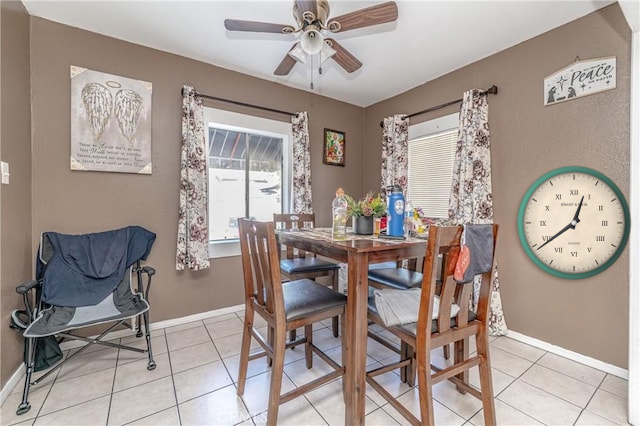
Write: 12:39
